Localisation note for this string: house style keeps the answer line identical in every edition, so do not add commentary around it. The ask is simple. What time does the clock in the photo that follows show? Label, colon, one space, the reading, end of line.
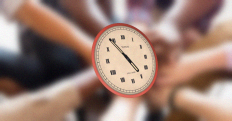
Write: 4:54
